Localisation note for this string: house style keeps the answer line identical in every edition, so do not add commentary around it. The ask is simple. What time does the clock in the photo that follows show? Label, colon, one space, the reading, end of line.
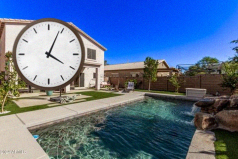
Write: 4:04
